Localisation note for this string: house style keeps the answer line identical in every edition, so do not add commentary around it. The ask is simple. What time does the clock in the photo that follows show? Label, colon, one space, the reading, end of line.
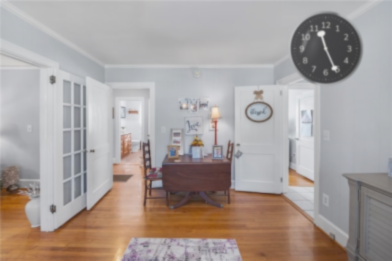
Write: 11:26
